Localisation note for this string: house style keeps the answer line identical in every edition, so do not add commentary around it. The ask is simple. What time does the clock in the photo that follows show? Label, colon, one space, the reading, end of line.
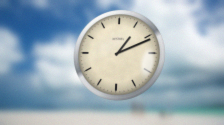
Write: 1:11
